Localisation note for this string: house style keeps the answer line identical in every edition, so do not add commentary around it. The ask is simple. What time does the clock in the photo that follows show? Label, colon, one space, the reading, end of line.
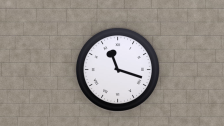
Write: 11:18
